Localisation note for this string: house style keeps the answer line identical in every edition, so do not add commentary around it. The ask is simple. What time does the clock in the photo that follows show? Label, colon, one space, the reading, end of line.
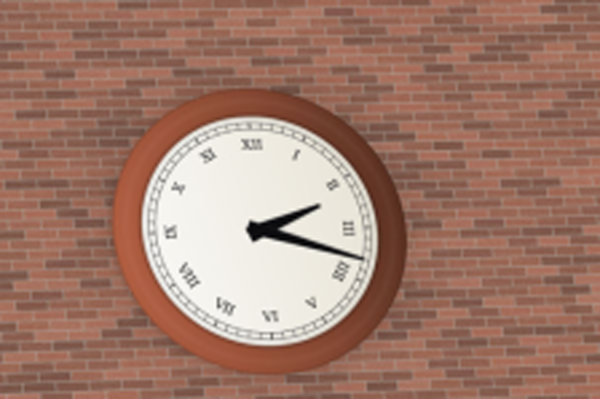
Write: 2:18
